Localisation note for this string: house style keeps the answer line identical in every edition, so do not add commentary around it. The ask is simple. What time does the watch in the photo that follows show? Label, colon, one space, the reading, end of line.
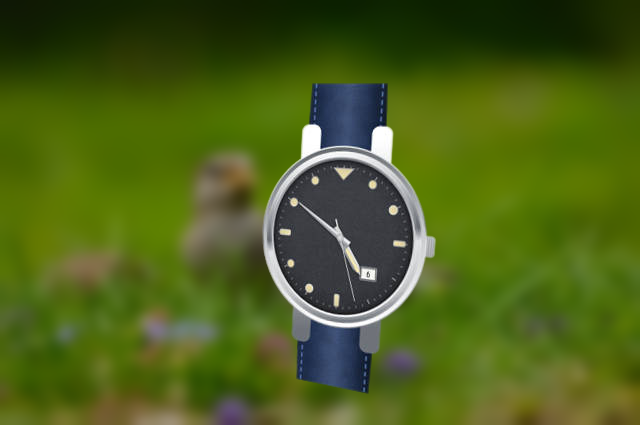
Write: 4:50:27
